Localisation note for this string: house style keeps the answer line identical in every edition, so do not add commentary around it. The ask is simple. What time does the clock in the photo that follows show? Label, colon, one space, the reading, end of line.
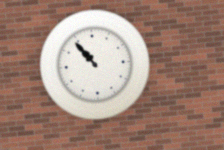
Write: 10:54
